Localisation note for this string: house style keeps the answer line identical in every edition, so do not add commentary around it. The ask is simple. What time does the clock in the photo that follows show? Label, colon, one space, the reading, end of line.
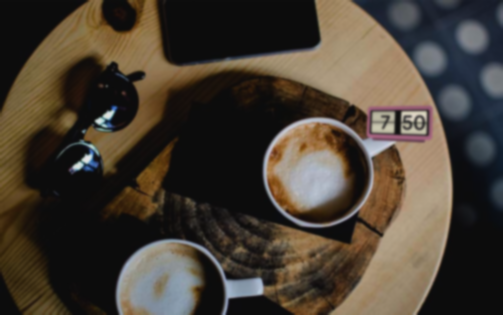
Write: 7:50
